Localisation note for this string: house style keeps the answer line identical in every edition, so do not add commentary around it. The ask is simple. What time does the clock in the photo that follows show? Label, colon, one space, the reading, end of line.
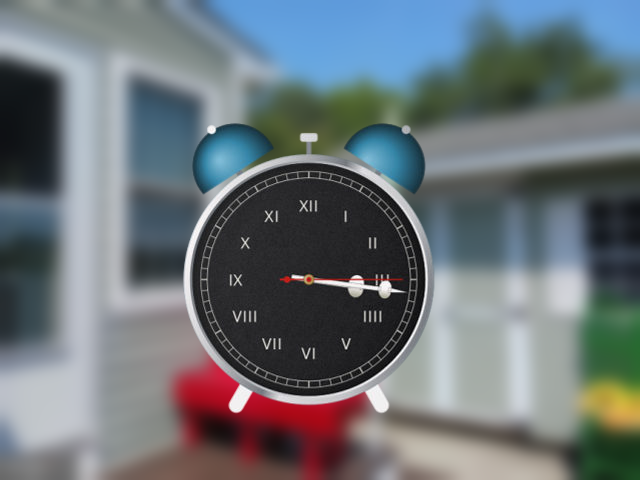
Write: 3:16:15
